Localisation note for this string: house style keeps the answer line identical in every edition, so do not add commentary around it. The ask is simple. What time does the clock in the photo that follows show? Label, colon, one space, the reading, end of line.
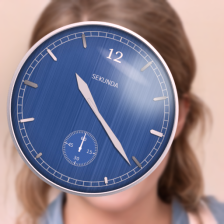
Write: 10:21
